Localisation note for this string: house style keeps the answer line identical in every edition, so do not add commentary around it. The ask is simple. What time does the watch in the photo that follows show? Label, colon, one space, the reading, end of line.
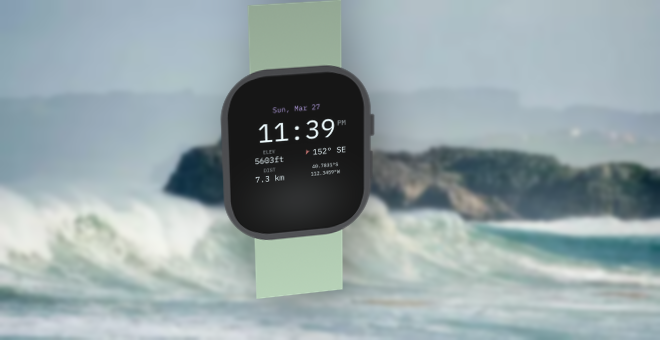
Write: 11:39
